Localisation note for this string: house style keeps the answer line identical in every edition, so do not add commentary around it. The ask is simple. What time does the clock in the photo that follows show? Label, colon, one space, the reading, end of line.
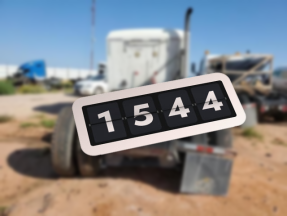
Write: 15:44
